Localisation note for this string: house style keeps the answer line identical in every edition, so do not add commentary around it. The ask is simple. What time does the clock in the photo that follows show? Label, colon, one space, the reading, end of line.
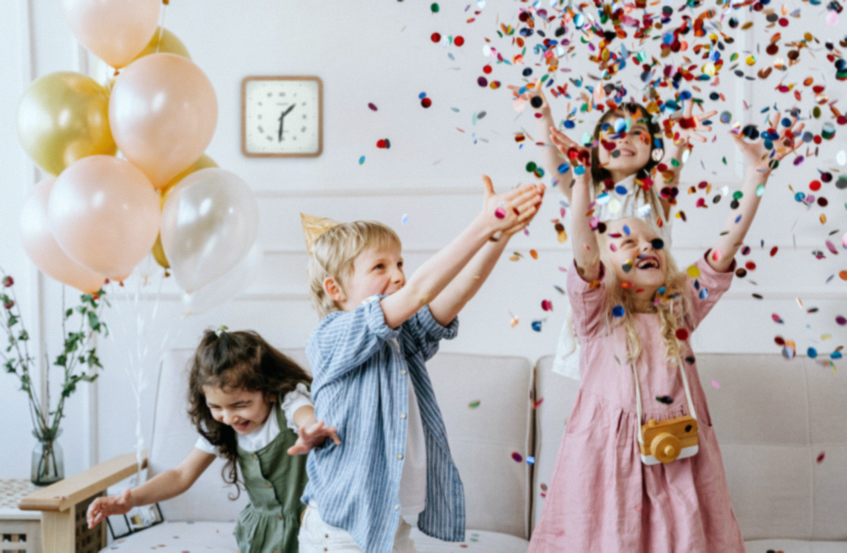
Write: 1:31
